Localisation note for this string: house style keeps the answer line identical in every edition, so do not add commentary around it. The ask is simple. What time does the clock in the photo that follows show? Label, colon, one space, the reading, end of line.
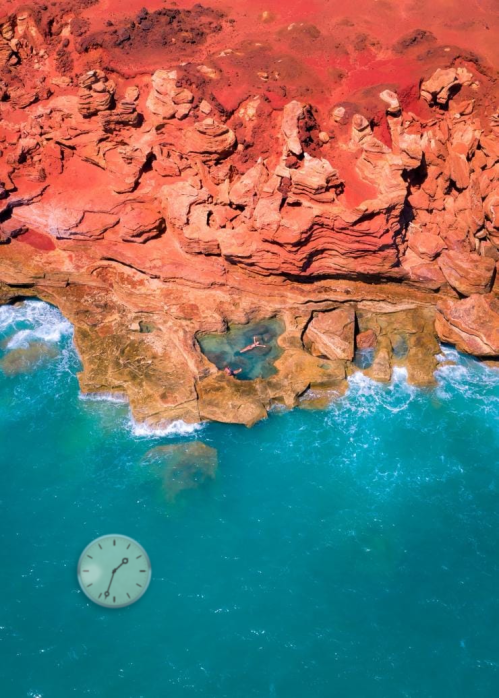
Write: 1:33
